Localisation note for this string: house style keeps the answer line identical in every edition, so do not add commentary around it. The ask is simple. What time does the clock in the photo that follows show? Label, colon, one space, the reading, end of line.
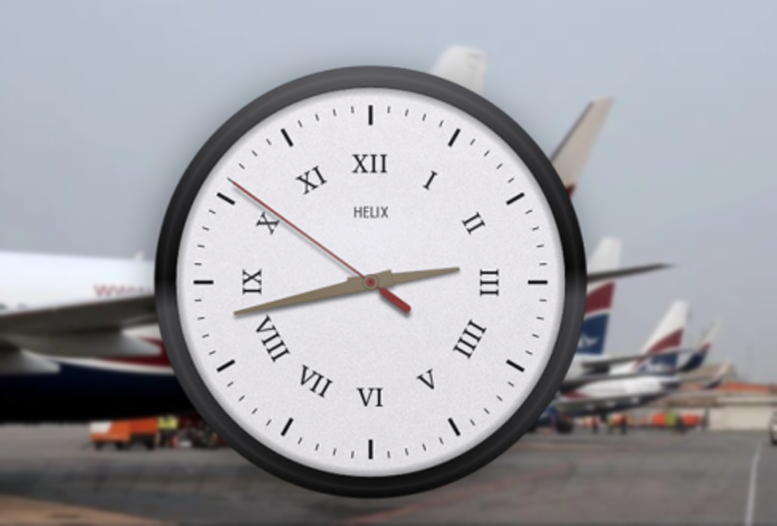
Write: 2:42:51
